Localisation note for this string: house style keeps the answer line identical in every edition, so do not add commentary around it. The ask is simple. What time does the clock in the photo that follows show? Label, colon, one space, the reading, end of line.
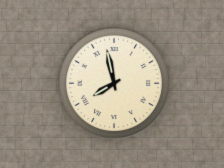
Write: 7:58
